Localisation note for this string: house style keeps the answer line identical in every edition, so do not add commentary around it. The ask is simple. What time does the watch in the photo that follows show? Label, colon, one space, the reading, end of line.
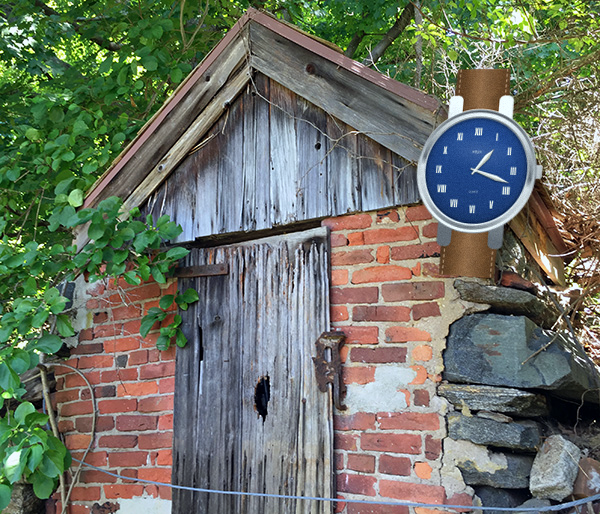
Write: 1:18
